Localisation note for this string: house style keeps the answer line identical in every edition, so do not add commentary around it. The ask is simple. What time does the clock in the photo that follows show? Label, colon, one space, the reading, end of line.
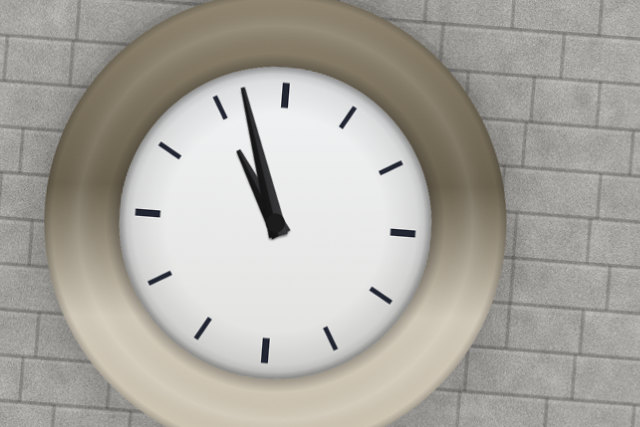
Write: 10:57
